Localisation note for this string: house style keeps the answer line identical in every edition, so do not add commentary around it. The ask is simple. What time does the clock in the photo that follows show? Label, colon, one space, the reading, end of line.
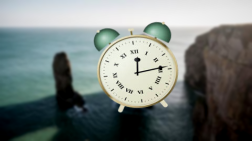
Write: 12:14
